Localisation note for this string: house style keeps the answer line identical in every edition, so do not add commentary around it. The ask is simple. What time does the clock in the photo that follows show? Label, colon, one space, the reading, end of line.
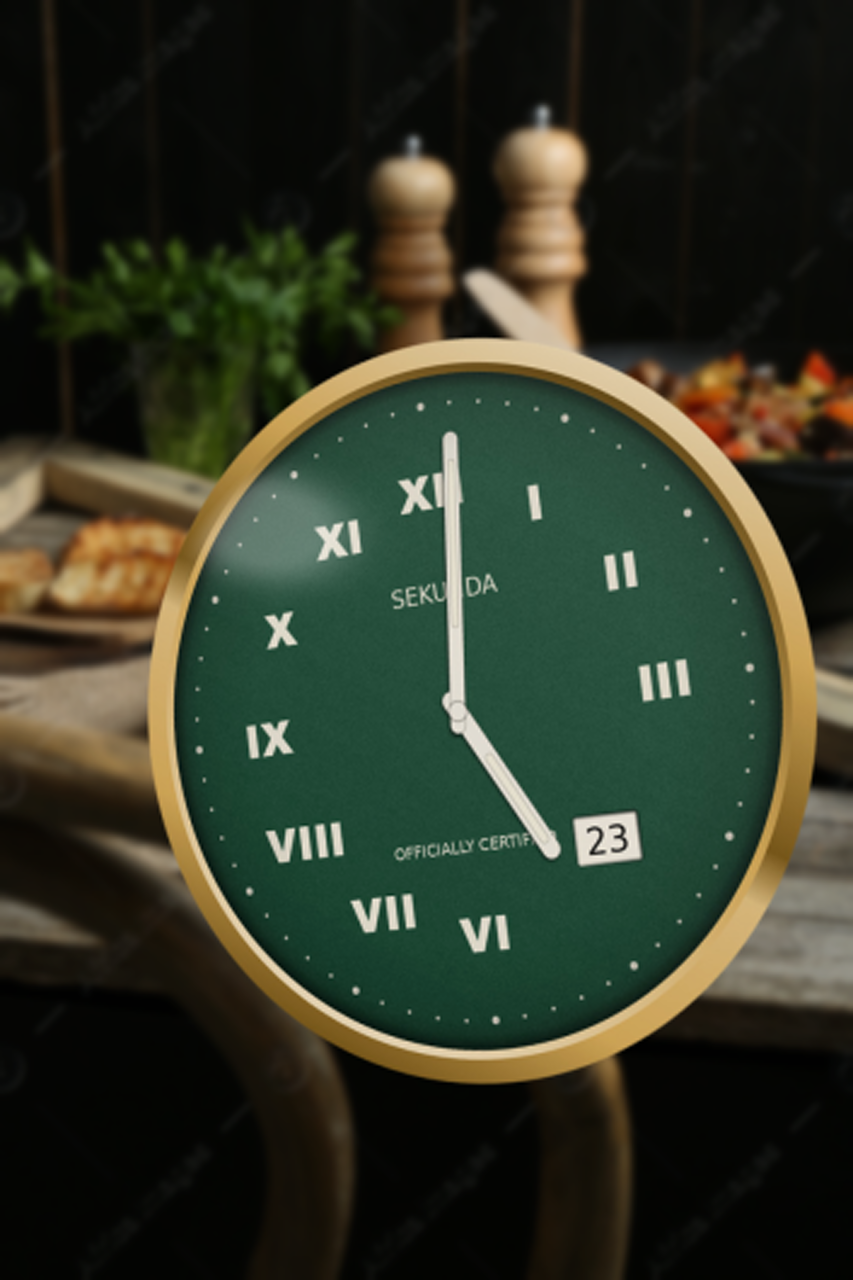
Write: 5:01
